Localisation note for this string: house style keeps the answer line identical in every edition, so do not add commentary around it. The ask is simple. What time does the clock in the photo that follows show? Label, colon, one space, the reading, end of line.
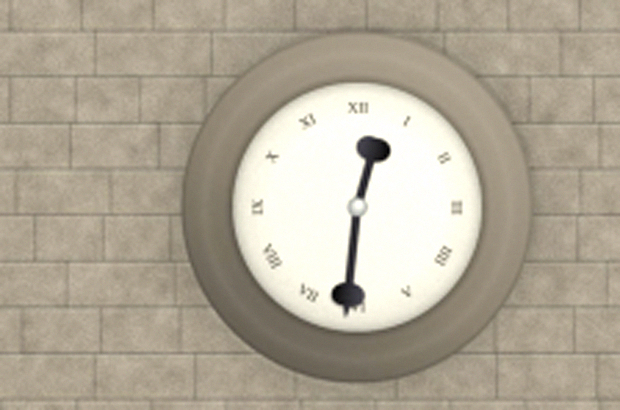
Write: 12:31
